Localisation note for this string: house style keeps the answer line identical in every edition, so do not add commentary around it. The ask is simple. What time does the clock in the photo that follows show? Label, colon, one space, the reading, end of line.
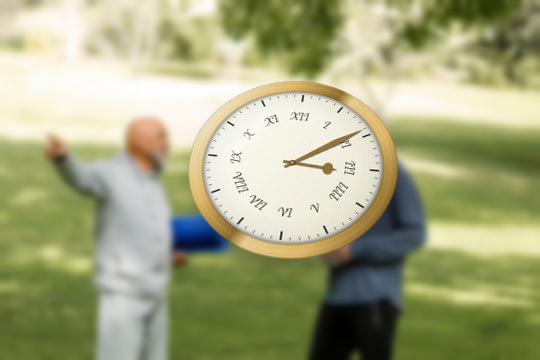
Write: 3:09
